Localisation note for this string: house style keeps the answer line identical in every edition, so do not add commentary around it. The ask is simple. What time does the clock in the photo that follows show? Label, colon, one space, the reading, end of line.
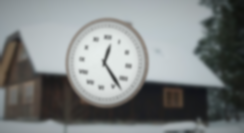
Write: 12:23
